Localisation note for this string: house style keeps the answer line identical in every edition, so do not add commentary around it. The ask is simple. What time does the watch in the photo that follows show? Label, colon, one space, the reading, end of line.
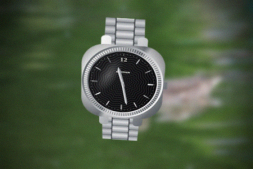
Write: 11:28
